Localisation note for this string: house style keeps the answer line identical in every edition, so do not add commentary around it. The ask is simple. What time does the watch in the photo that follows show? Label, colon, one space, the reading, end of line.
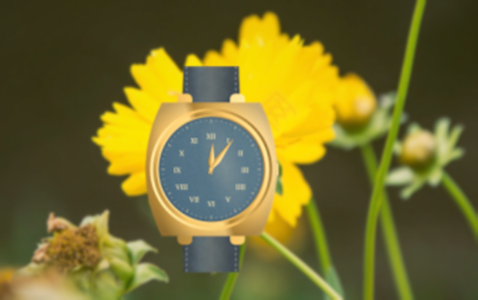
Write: 12:06
